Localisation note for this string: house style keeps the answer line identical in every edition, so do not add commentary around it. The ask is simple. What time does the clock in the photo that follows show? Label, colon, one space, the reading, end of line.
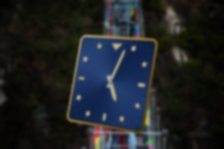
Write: 5:03
